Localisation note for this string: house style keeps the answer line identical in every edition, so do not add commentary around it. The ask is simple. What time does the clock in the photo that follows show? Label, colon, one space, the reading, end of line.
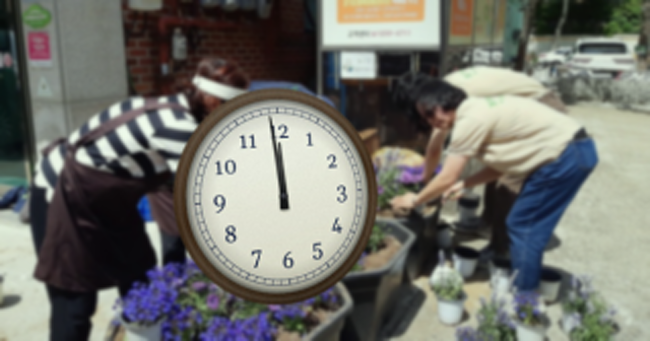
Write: 11:59
